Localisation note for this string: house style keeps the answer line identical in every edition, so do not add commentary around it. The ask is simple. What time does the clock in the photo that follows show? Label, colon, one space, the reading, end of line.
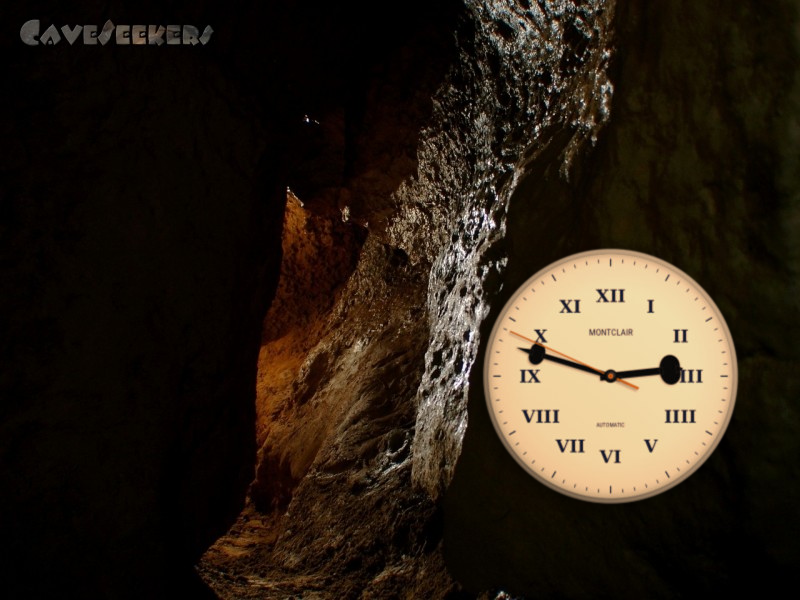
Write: 2:47:49
